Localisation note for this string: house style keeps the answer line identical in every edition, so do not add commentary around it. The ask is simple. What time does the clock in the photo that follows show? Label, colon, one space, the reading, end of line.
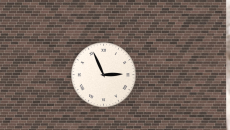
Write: 2:56
